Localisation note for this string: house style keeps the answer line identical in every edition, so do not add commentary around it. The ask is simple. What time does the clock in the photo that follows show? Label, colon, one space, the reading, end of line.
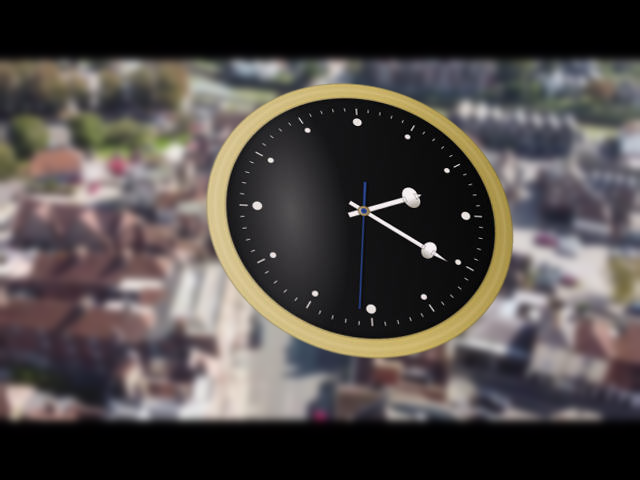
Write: 2:20:31
